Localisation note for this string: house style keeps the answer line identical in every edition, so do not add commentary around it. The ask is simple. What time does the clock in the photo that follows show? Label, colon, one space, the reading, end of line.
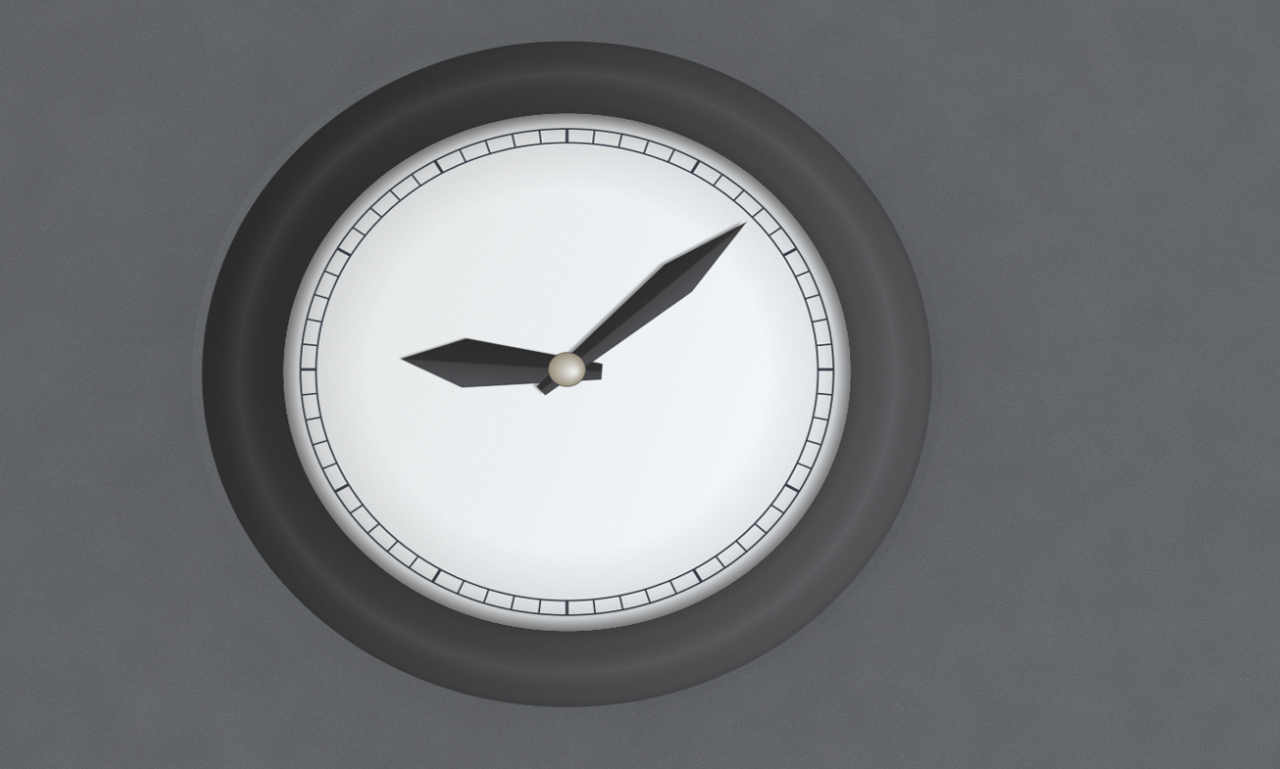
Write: 9:08
